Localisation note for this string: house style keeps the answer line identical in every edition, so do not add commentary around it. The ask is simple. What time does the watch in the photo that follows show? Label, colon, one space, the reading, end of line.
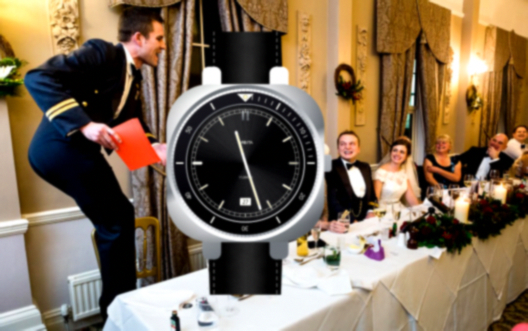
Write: 11:27
